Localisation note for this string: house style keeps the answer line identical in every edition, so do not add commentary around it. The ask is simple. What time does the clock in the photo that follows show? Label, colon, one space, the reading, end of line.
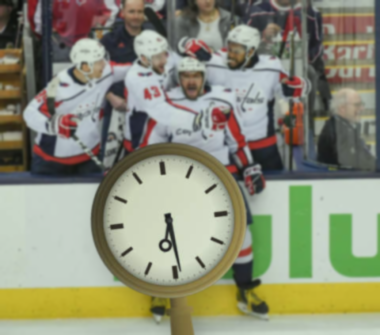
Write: 6:29
